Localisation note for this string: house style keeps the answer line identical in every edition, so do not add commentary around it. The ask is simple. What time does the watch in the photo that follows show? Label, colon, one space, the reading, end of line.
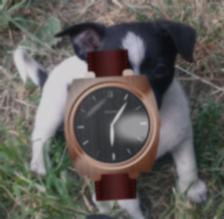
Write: 6:06
